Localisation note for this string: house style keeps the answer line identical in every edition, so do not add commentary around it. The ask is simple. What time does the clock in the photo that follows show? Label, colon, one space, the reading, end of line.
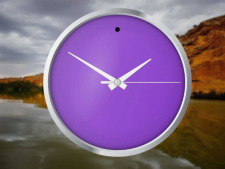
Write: 1:50:15
